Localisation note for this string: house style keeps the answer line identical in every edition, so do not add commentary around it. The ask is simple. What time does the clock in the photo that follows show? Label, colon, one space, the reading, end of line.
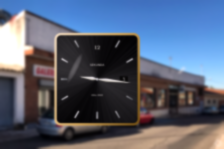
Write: 9:16
